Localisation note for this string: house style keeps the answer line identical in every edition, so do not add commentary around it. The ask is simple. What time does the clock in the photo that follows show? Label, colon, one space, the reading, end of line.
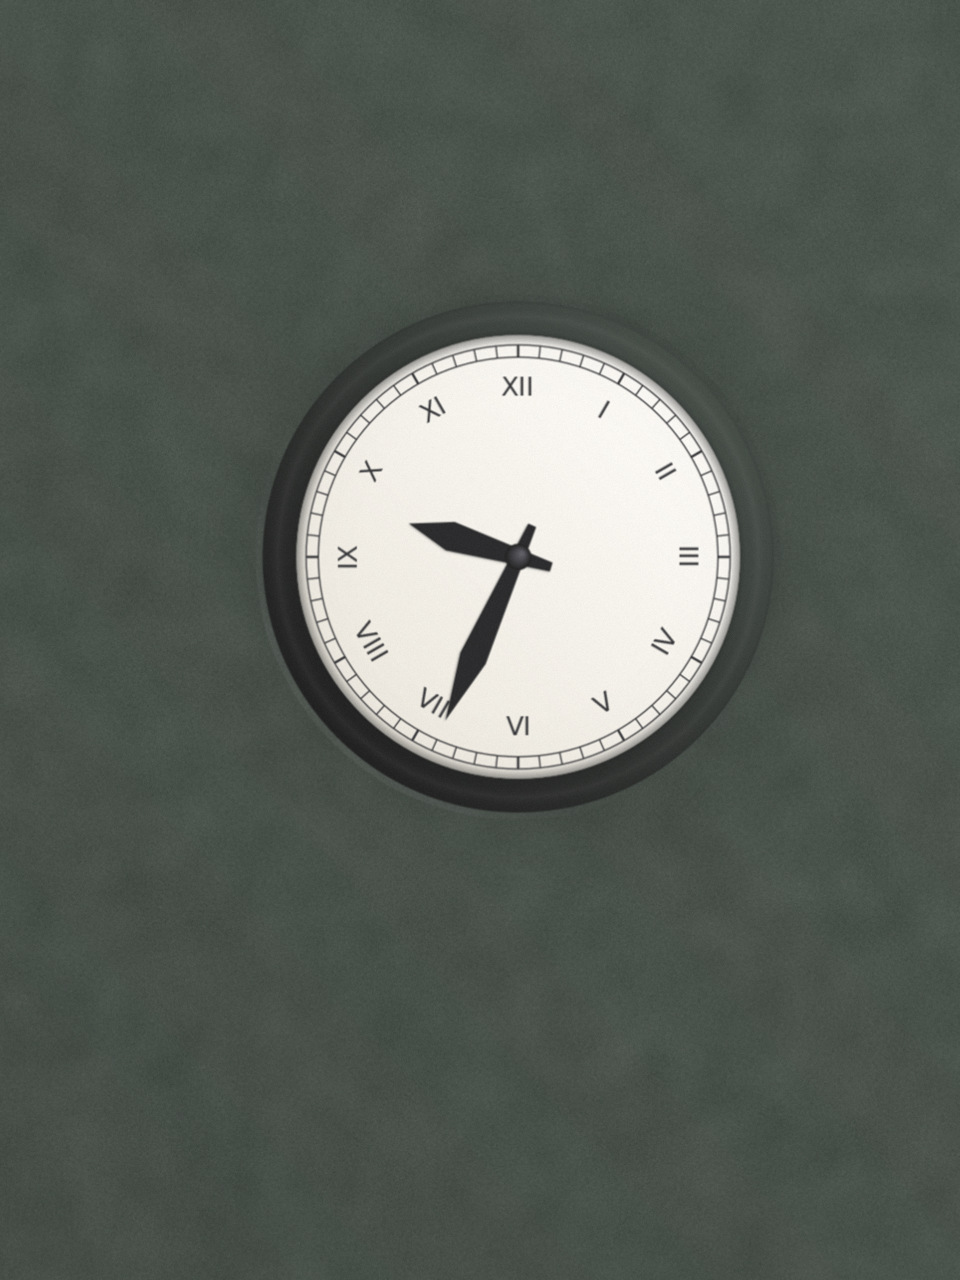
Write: 9:34
